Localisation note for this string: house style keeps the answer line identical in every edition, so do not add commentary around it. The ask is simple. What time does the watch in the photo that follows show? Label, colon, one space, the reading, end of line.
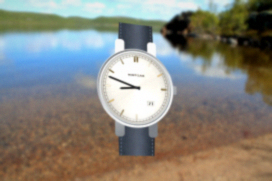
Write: 8:48
